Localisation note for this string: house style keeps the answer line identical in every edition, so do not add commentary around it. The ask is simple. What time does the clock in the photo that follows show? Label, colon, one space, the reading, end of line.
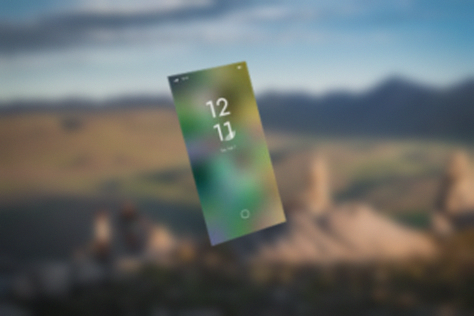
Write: 12:11
